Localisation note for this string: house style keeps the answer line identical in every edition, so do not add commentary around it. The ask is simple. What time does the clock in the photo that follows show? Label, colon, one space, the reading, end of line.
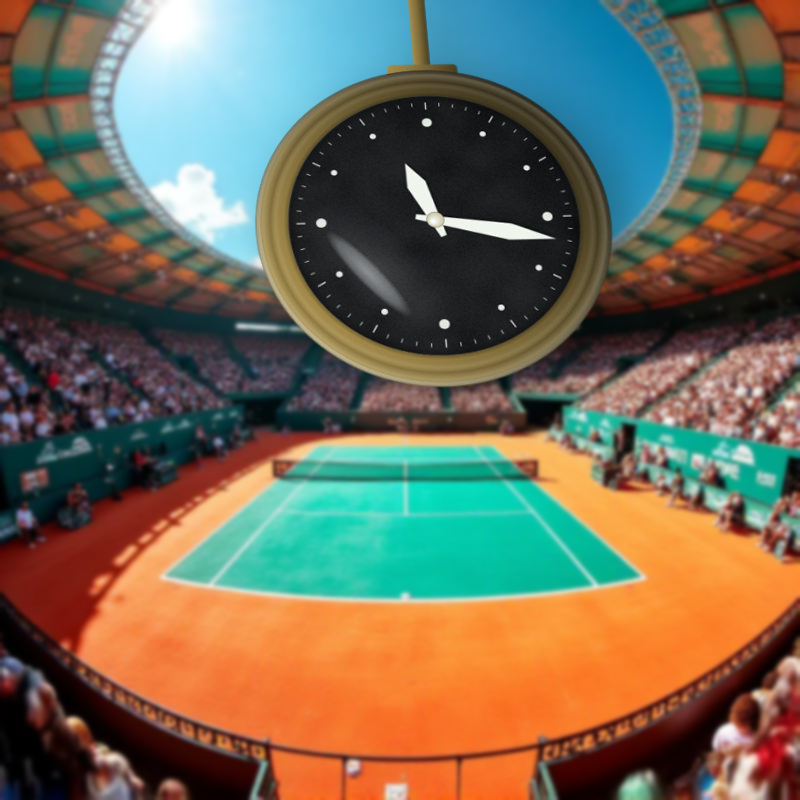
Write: 11:17
